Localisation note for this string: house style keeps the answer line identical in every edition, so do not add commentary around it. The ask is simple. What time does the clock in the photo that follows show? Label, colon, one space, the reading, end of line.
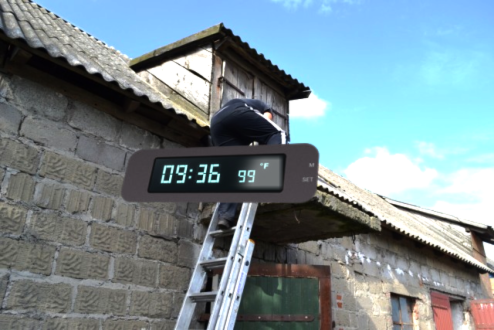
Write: 9:36
